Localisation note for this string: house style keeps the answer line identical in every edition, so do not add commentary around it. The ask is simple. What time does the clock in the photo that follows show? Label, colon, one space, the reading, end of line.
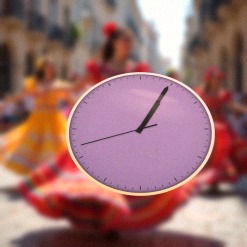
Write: 1:04:42
